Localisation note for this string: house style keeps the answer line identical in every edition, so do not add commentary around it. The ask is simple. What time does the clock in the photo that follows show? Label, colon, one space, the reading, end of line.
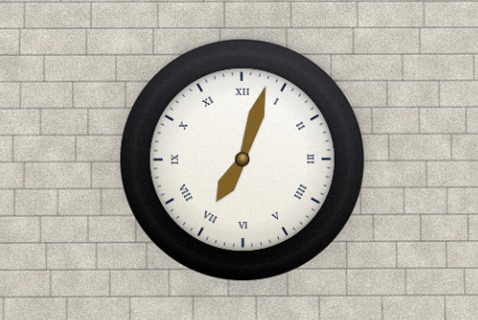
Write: 7:03
